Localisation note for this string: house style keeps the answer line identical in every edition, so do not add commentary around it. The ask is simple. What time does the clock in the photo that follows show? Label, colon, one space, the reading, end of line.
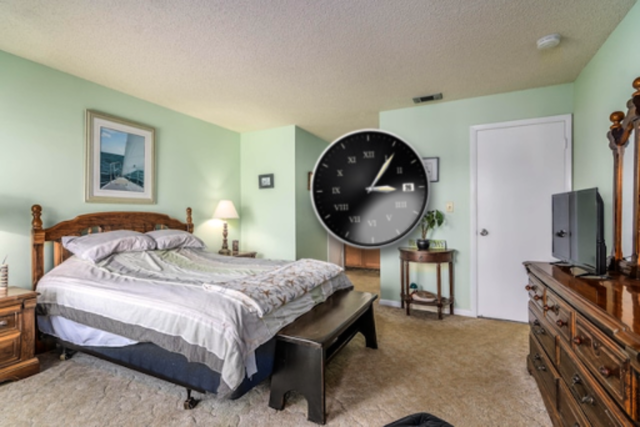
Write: 3:06
